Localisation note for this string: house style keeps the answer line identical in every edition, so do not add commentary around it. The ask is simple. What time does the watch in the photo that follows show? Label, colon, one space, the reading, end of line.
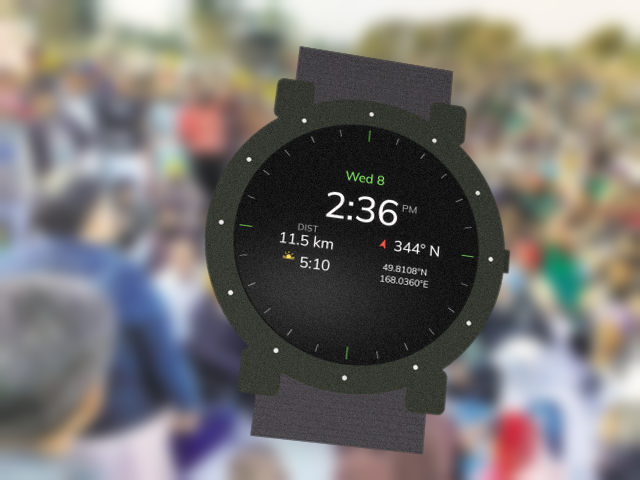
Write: 2:36
